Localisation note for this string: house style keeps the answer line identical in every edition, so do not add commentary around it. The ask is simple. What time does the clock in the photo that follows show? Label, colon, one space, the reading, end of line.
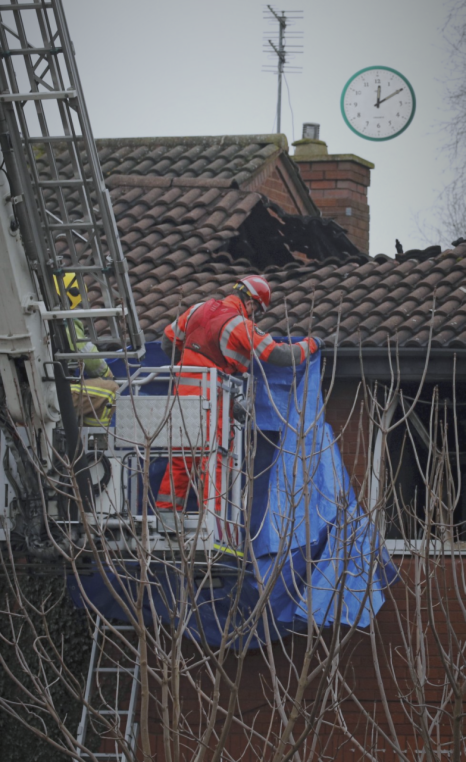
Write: 12:10
